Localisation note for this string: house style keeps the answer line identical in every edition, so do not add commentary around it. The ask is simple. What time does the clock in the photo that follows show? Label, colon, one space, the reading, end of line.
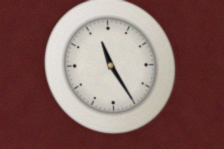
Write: 11:25
